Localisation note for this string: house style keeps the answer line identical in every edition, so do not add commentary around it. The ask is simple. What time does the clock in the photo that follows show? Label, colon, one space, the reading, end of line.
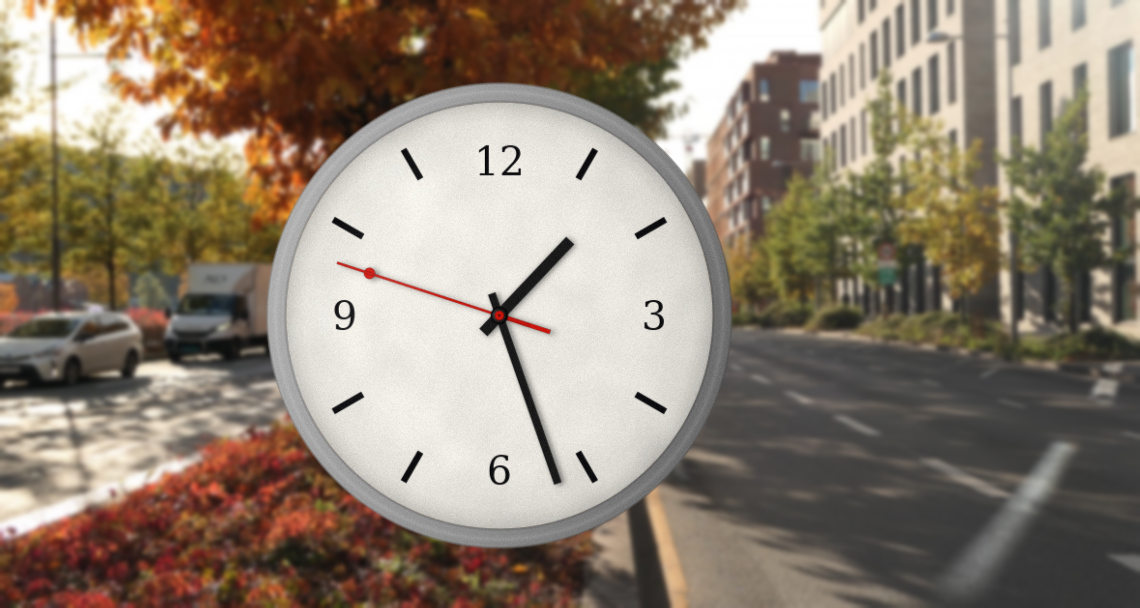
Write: 1:26:48
